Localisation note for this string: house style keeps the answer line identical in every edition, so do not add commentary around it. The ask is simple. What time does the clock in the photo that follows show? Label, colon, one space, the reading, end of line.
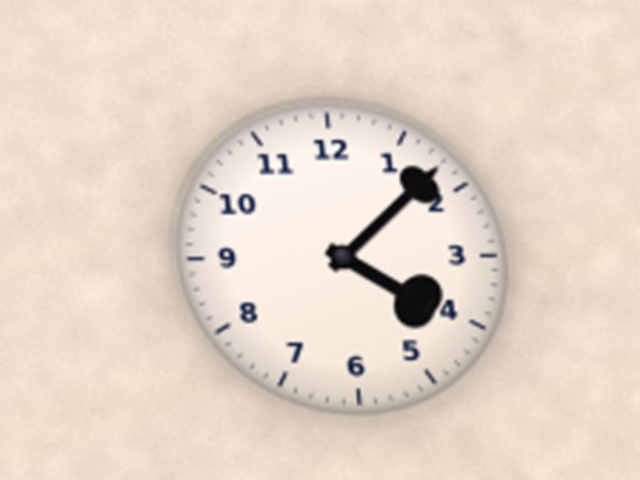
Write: 4:08
